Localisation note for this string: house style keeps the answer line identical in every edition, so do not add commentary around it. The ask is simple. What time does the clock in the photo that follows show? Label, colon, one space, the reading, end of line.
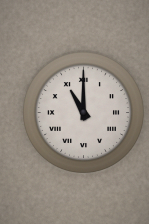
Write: 11:00
